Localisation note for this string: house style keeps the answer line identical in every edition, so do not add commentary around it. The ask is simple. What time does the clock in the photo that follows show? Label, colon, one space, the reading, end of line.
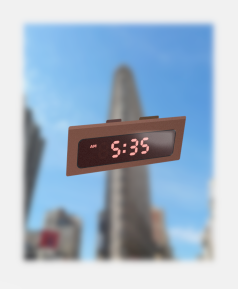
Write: 5:35
